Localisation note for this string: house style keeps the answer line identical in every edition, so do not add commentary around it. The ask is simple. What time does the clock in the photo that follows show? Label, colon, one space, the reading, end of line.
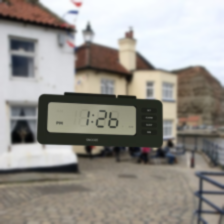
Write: 1:26
